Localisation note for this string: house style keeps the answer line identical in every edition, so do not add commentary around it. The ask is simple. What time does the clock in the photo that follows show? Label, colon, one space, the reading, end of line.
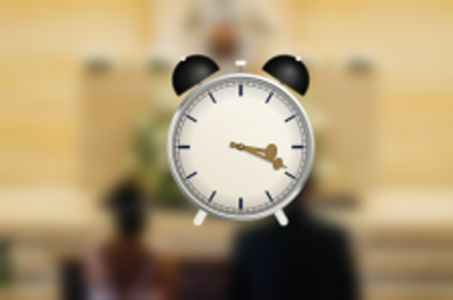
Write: 3:19
